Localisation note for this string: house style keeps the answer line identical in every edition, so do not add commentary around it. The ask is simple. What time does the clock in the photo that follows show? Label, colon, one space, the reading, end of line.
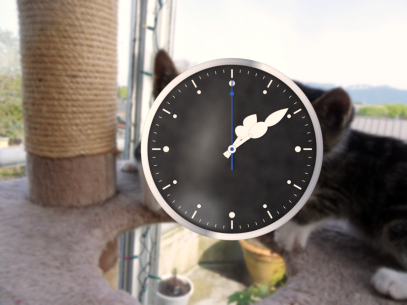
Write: 1:09:00
